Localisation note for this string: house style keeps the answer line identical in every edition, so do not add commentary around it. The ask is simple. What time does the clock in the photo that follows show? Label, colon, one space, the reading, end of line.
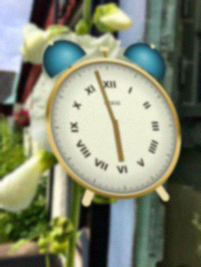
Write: 5:58
